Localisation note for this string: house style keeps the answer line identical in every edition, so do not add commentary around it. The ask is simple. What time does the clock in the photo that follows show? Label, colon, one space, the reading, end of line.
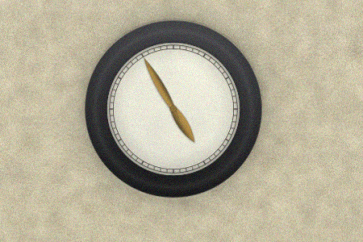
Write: 4:55
